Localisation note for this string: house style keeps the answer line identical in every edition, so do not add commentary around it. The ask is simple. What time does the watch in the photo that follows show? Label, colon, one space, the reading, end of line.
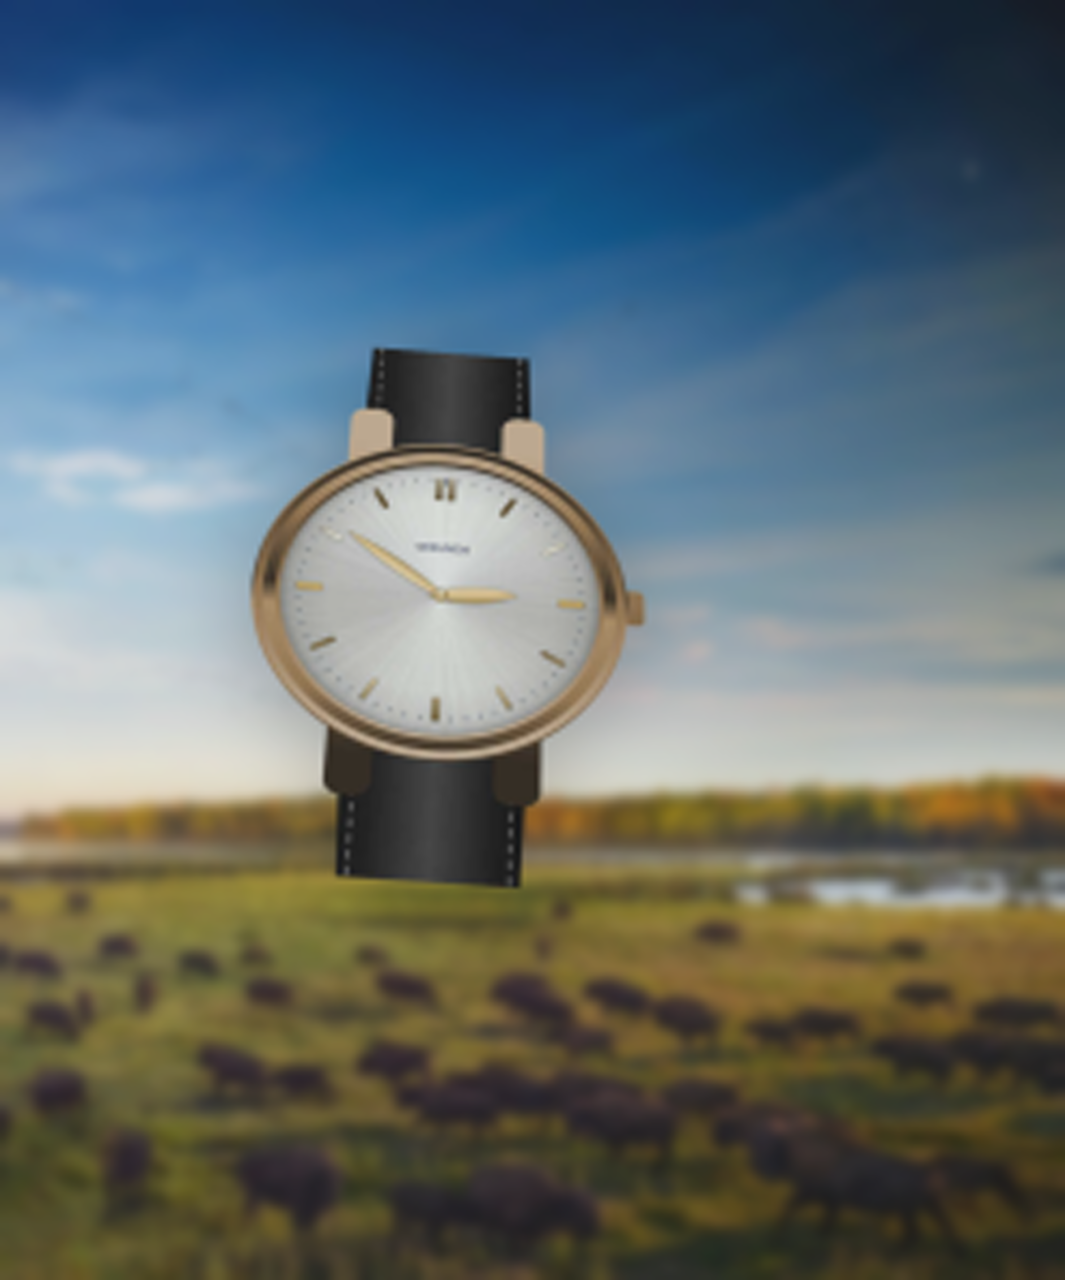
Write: 2:51
